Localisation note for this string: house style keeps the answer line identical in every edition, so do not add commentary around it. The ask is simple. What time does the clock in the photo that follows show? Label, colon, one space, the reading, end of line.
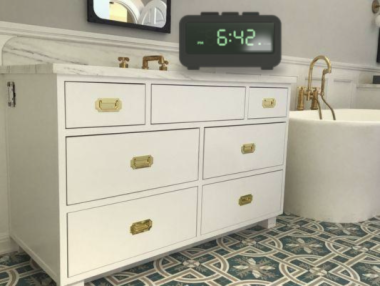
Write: 6:42
